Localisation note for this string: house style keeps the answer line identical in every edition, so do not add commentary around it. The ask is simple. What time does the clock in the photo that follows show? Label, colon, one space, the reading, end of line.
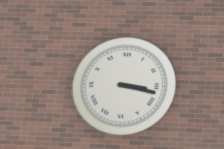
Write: 3:17
